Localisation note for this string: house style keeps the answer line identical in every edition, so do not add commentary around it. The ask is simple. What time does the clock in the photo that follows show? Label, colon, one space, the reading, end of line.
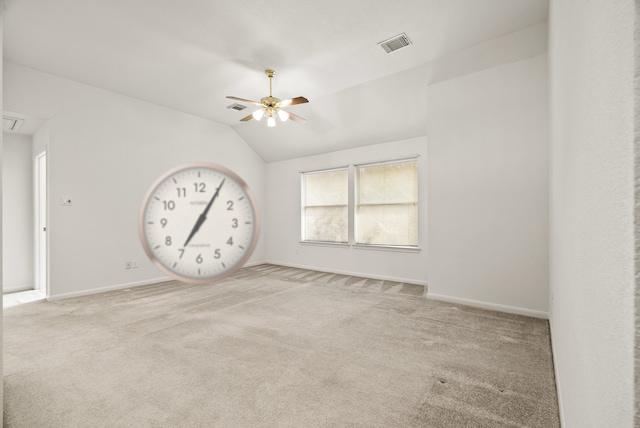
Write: 7:05
